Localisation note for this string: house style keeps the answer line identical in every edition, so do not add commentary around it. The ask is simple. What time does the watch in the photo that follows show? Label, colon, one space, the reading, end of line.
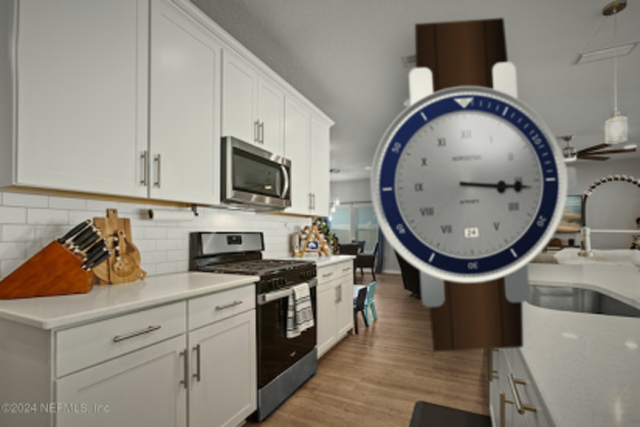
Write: 3:16
